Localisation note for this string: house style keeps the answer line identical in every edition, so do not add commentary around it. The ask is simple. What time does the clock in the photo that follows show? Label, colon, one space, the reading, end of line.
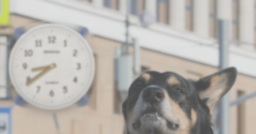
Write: 8:39
